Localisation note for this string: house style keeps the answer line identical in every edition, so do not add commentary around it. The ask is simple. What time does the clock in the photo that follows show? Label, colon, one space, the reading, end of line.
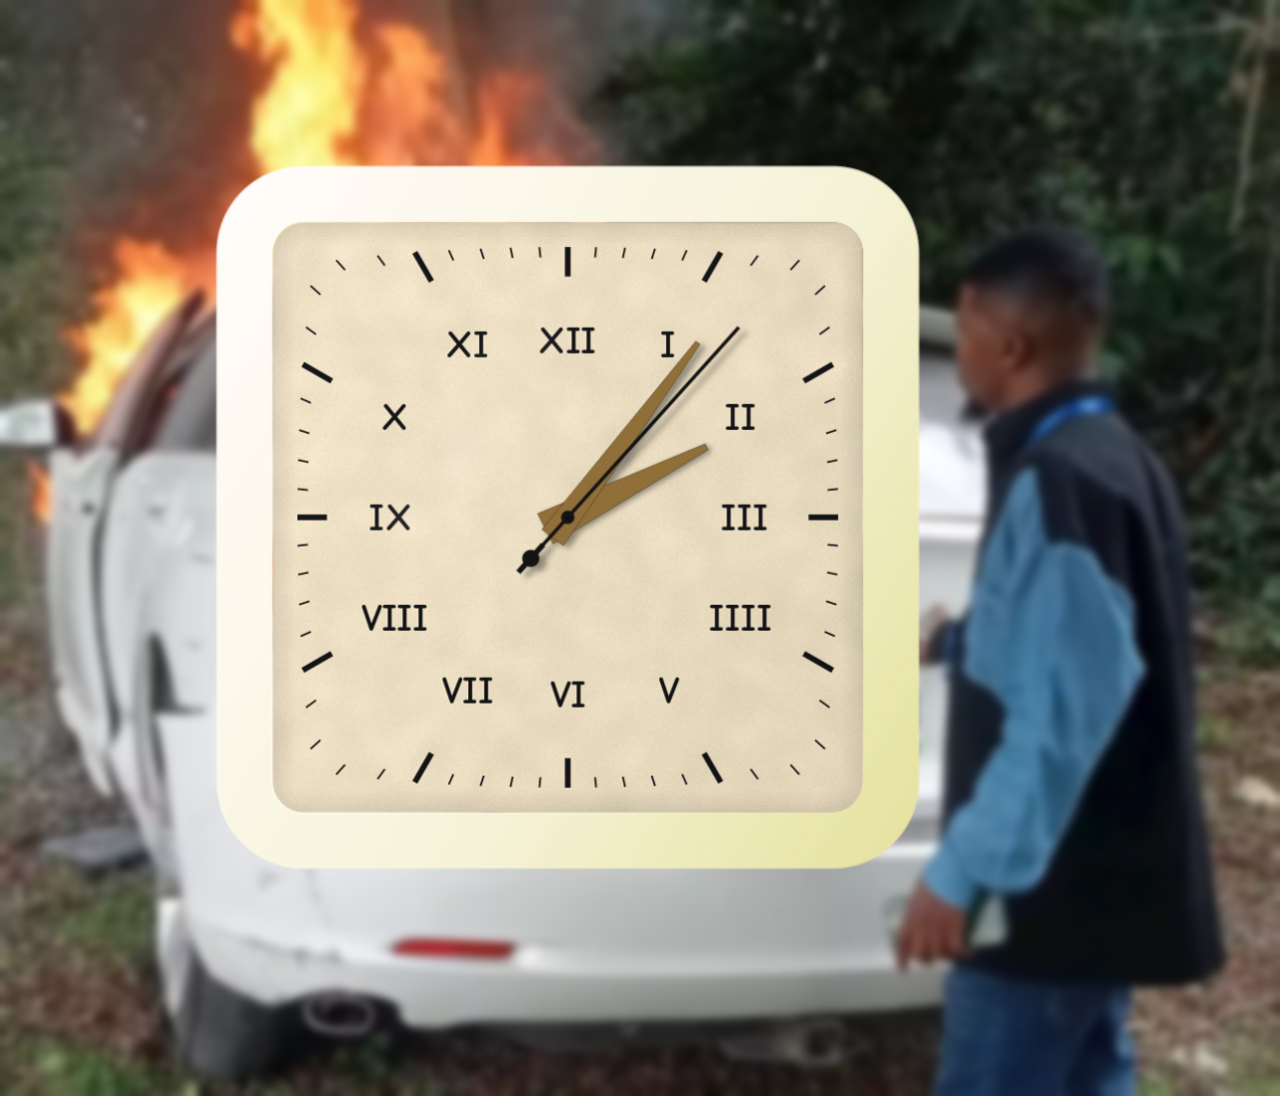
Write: 2:06:07
